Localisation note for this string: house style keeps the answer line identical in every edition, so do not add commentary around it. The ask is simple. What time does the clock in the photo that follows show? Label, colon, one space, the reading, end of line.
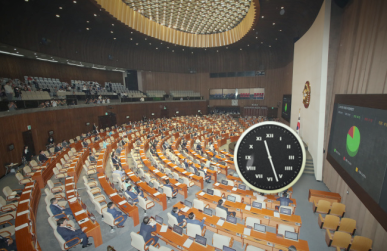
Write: 11:27
